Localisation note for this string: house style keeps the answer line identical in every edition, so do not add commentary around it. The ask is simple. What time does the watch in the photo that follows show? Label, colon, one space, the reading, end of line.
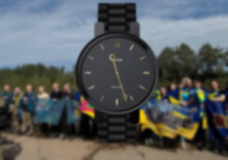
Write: 11:27
